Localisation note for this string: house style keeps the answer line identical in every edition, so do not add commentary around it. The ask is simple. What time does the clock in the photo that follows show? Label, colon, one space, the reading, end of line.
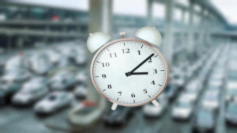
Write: 3:09
